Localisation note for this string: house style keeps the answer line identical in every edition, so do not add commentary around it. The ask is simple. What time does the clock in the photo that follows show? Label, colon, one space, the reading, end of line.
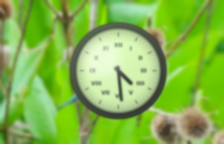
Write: 4:29
